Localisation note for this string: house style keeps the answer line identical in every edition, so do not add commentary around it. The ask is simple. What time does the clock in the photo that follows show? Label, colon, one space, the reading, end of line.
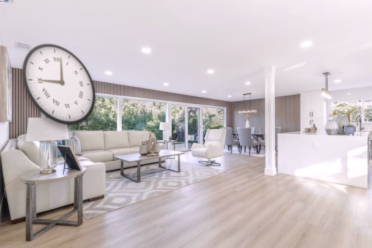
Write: 9:02
